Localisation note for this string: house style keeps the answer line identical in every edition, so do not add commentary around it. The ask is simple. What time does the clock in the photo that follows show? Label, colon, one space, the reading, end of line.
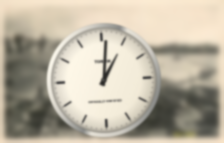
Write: 1:01
